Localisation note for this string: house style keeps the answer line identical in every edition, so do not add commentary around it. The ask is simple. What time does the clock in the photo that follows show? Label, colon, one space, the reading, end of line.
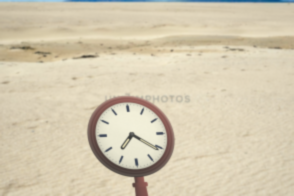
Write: 7:21
